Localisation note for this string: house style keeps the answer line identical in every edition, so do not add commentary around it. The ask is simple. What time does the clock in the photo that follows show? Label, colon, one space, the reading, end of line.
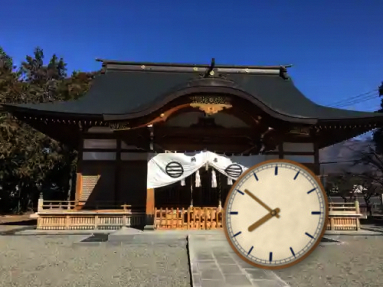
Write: 7:51
